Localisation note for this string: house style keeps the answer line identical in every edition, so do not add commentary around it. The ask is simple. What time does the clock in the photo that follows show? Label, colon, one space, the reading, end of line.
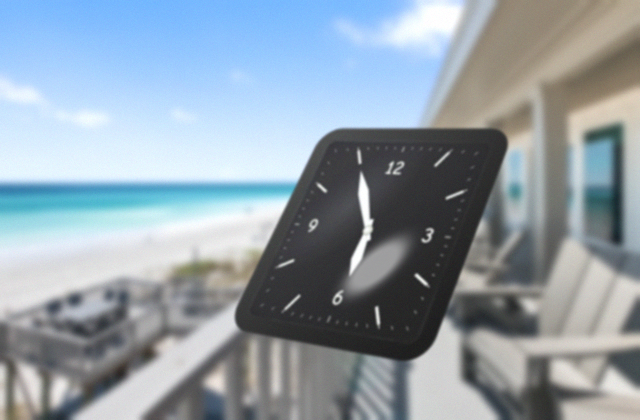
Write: 5:55
